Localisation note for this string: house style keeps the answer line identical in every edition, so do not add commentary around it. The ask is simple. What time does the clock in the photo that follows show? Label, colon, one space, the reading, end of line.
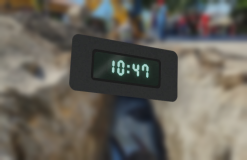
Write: 10:47
